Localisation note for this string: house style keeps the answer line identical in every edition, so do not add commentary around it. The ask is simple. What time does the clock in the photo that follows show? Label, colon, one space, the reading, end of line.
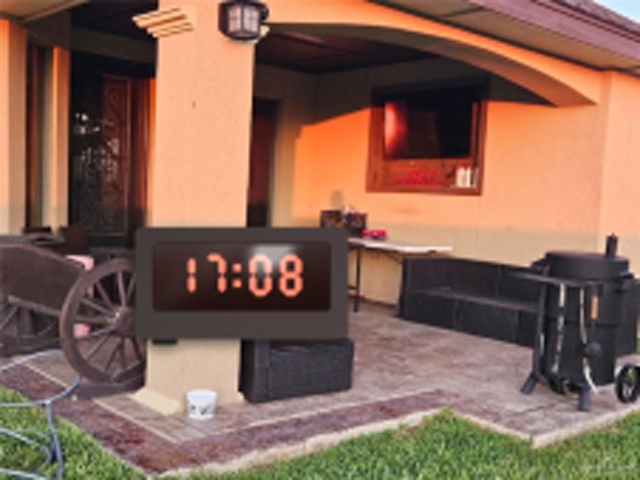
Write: 17:08
